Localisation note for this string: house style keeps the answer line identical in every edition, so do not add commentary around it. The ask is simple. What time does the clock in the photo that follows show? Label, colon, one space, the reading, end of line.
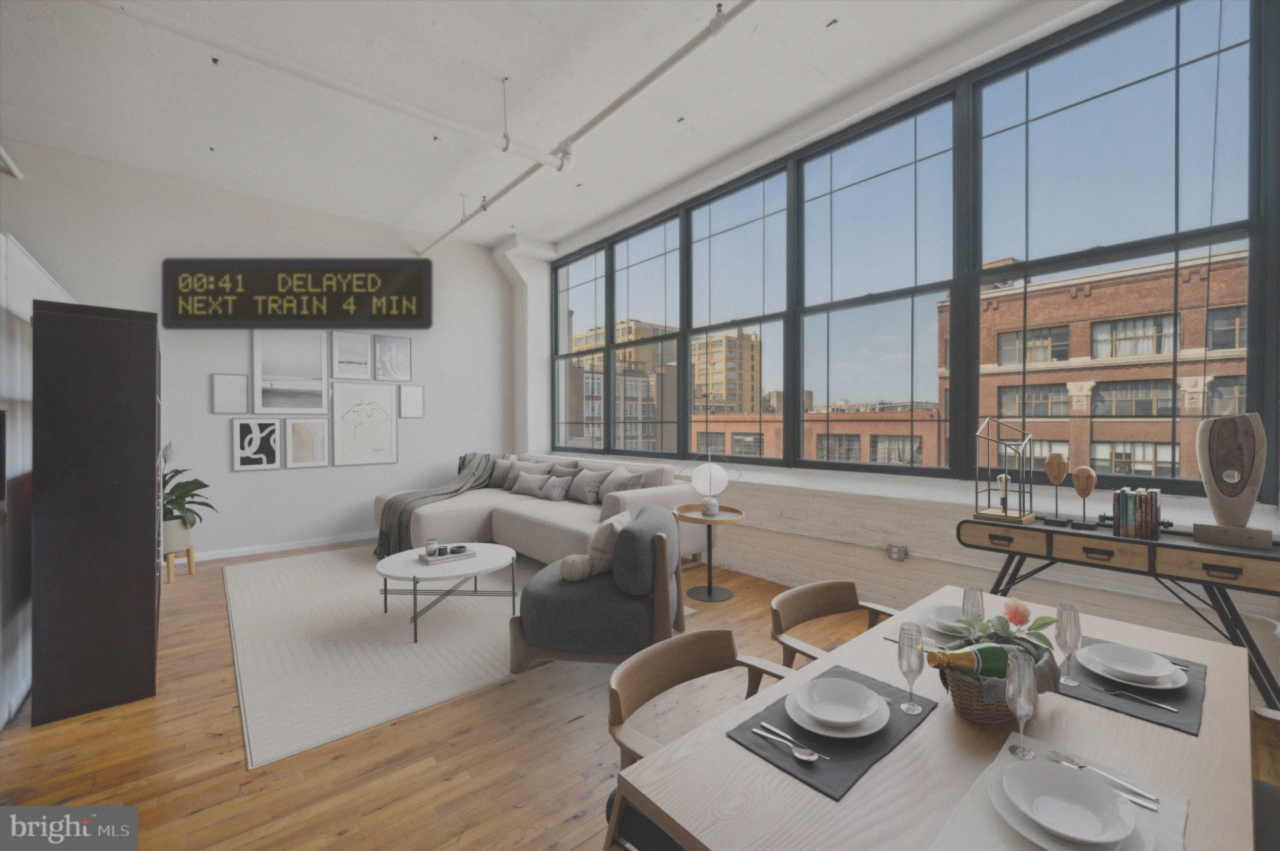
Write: 0:41
